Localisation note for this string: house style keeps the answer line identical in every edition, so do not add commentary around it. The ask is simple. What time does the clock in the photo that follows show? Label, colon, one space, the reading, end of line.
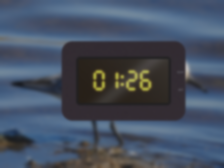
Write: 1:26
